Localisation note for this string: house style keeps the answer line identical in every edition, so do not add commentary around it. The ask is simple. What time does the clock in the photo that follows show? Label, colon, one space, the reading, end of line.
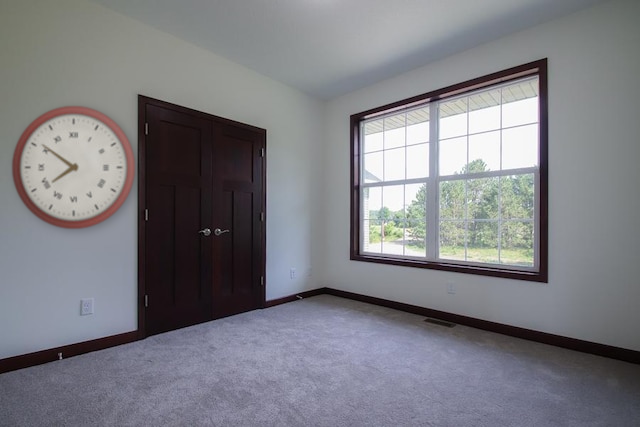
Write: 7:51
